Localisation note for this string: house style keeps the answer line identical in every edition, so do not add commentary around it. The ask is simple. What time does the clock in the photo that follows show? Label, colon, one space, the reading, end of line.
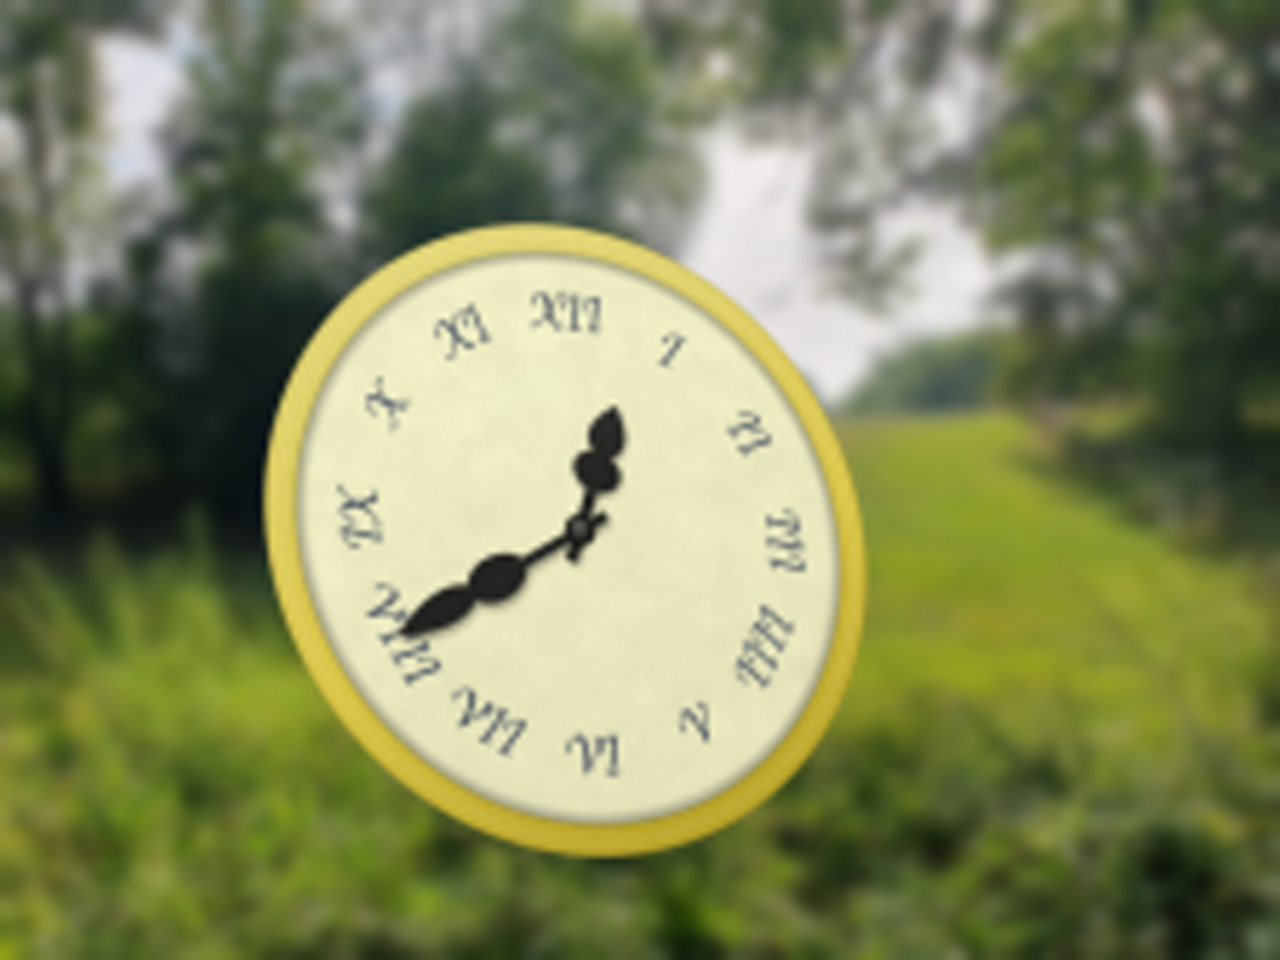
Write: 12:40
